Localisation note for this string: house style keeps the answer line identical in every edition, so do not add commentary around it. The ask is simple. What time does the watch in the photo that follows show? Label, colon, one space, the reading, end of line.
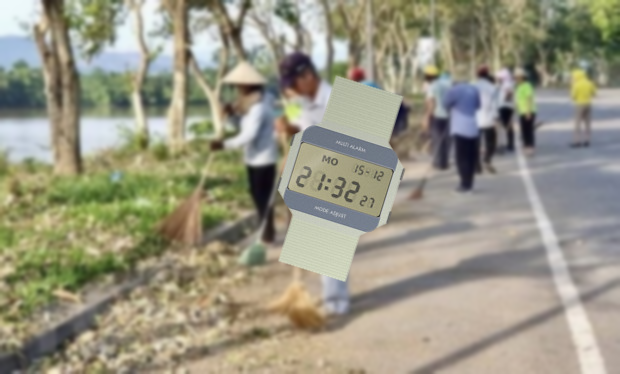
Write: 21:32:27
